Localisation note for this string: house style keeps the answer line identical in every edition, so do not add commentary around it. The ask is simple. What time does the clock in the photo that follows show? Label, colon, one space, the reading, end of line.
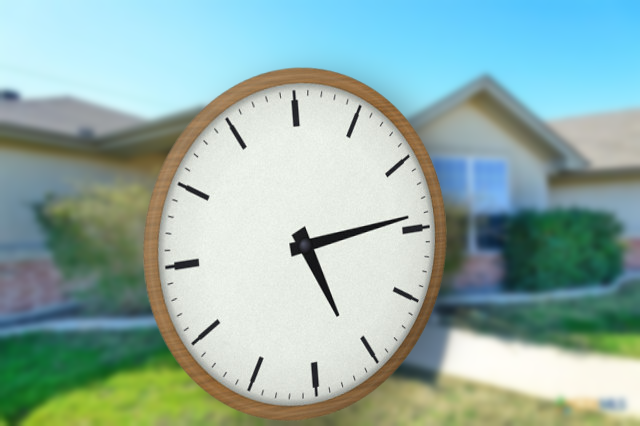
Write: 5:14
